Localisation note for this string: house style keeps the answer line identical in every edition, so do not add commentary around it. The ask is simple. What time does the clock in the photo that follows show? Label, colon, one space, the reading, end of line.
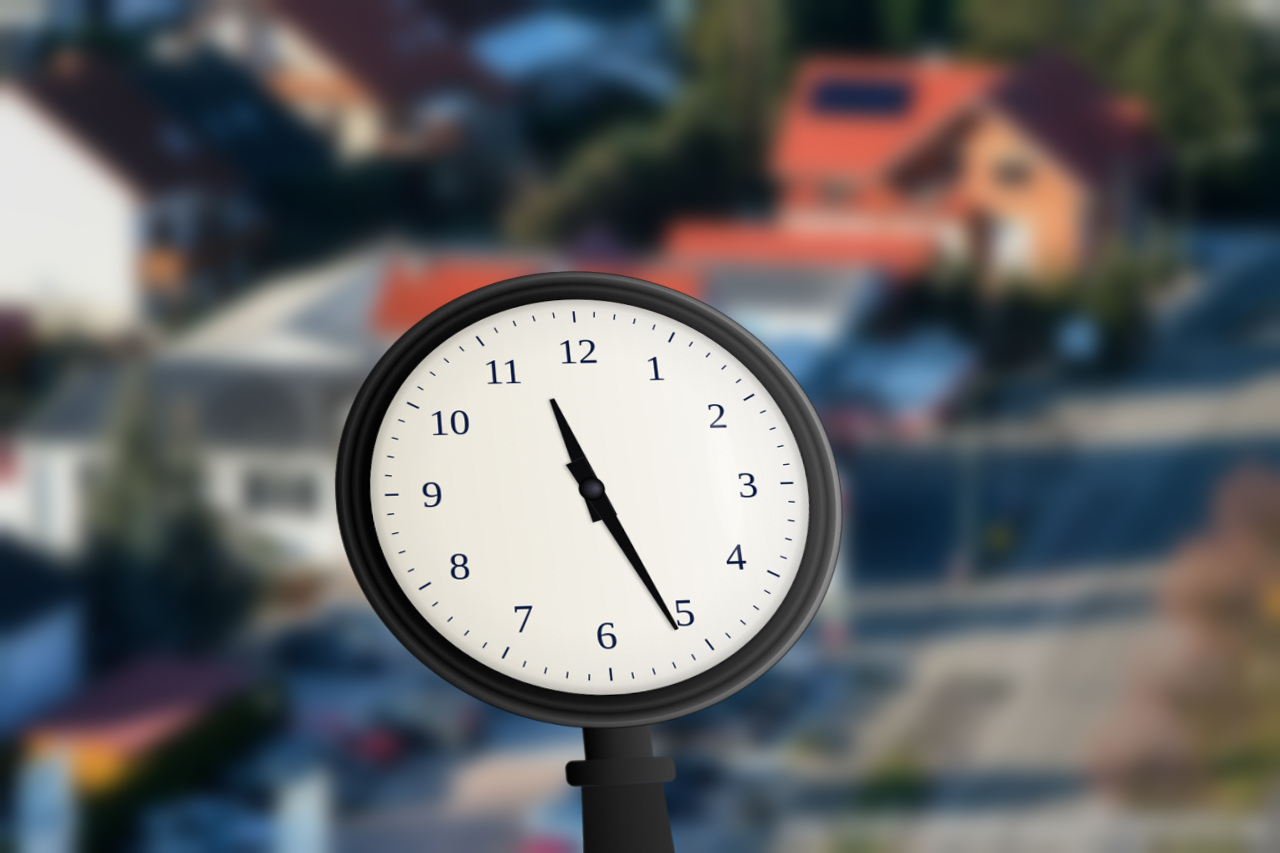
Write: 11:26
